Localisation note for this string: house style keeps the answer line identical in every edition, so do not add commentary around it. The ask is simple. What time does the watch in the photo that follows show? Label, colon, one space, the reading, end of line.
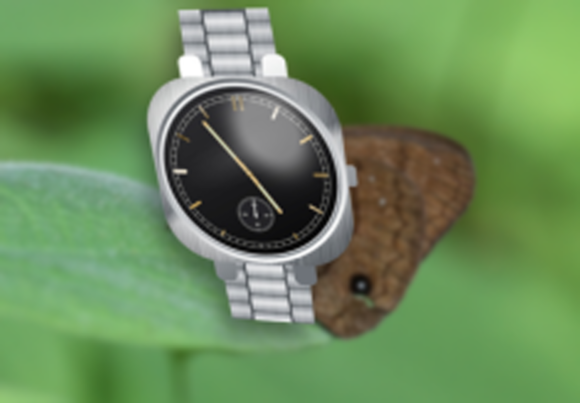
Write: 4:54
